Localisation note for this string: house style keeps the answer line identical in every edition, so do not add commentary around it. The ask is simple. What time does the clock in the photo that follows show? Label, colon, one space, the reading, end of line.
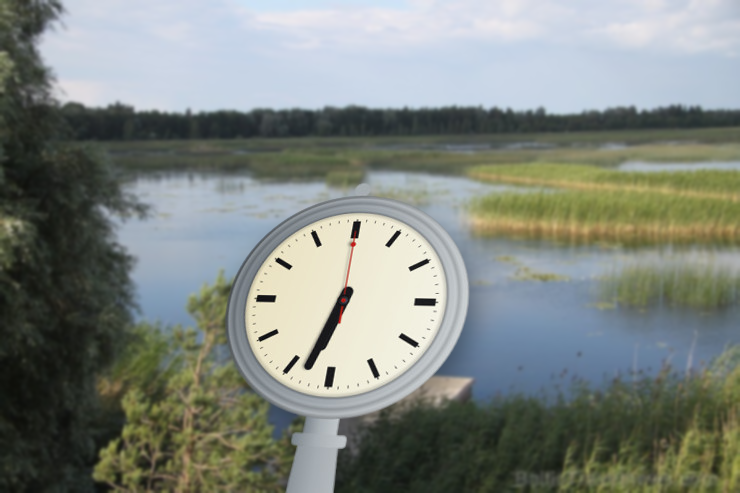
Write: 6:33:00
